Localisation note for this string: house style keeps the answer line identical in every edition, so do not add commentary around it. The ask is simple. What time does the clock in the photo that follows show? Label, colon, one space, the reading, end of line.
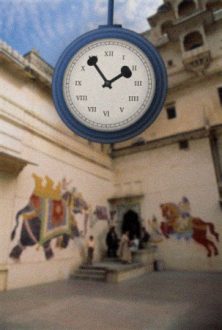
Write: 1:54
